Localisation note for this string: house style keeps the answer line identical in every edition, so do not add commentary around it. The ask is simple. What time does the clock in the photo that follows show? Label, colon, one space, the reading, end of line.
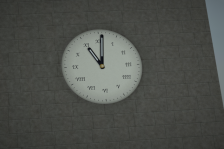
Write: 11:01
